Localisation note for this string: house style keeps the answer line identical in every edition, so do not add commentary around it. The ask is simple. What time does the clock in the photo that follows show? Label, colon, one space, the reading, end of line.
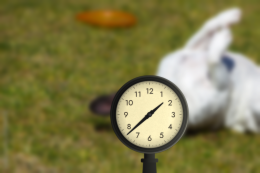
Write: 1:38
